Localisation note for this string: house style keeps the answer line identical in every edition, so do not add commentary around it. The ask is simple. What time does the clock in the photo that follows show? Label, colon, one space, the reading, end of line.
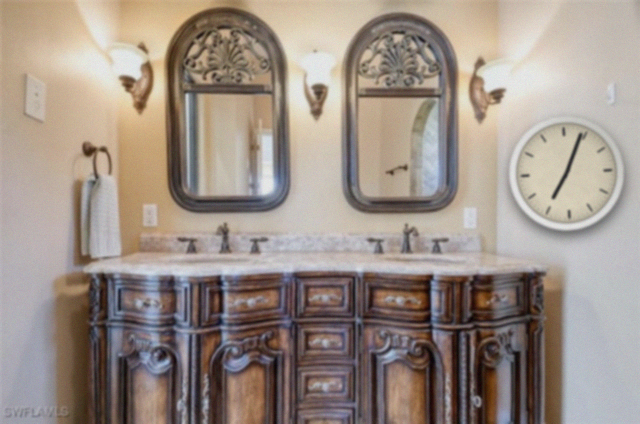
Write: 7:04
